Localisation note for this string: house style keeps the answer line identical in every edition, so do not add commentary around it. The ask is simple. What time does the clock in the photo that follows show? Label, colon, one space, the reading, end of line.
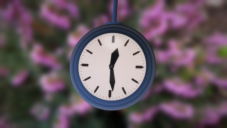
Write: 12:29
